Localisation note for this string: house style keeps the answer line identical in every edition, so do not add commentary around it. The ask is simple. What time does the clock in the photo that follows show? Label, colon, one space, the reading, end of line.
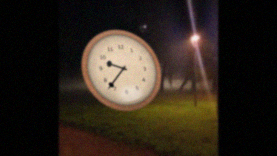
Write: 9:37
